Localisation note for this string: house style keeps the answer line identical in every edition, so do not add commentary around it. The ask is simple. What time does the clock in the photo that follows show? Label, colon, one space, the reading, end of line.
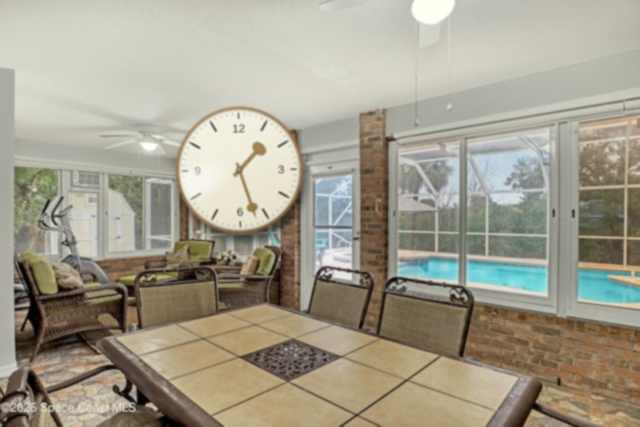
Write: 1:27
